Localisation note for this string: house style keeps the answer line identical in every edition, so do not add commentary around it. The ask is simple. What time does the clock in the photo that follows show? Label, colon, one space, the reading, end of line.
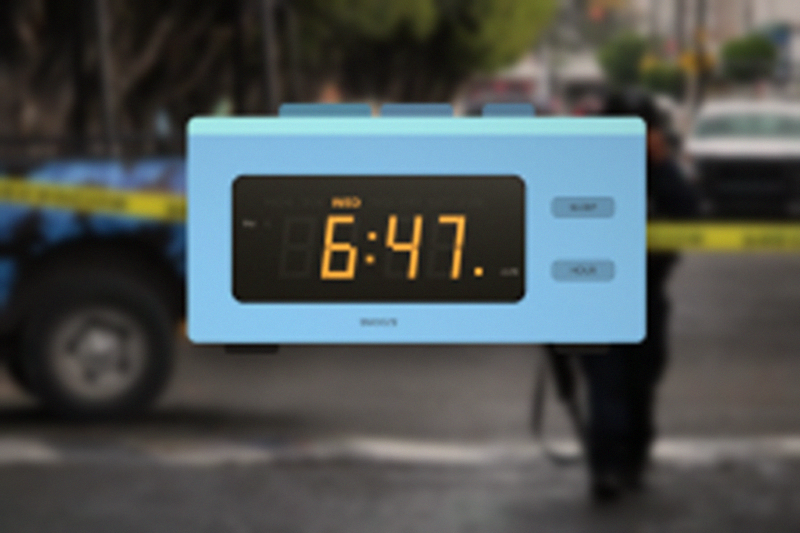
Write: 6:47
